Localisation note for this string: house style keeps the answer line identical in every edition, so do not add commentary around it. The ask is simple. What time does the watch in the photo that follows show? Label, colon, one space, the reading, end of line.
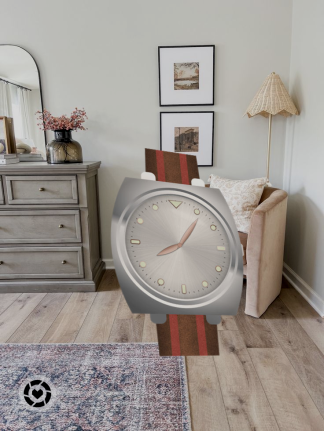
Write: 8:06
